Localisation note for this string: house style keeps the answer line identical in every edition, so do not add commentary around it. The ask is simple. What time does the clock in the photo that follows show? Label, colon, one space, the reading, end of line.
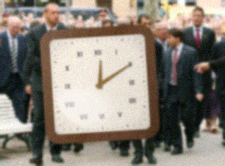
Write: 12:10
